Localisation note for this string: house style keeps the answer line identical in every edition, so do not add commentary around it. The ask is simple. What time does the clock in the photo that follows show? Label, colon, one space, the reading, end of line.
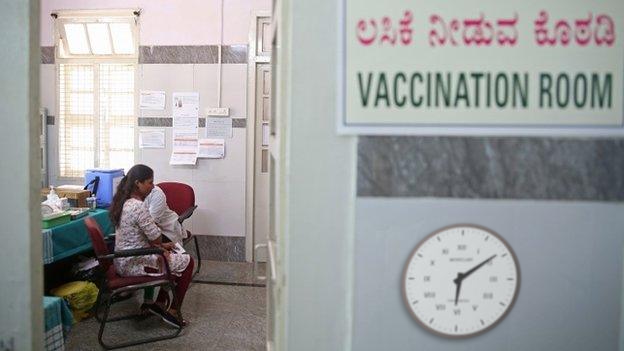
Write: 6:09
